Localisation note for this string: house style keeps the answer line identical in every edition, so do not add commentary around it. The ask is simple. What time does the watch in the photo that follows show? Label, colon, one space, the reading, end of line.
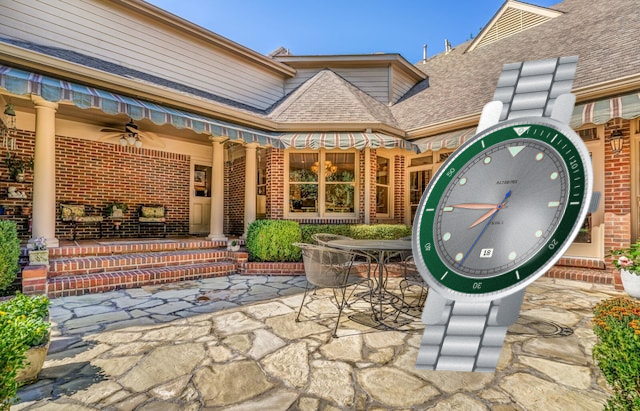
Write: 7:45:34
